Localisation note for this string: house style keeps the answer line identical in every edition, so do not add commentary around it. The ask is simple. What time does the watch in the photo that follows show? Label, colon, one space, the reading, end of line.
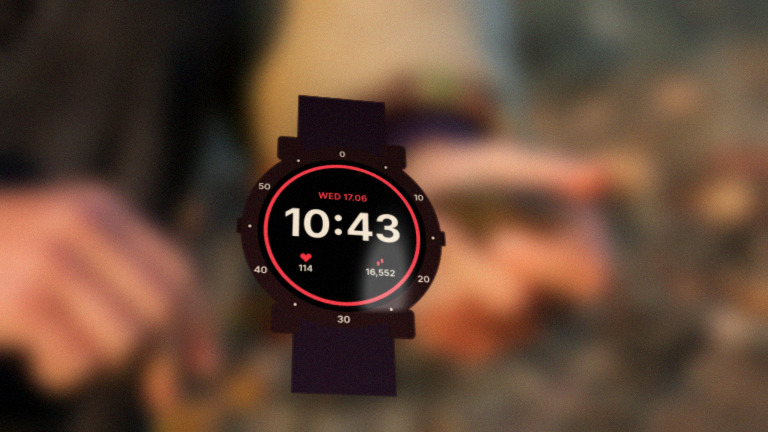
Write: 10:43
